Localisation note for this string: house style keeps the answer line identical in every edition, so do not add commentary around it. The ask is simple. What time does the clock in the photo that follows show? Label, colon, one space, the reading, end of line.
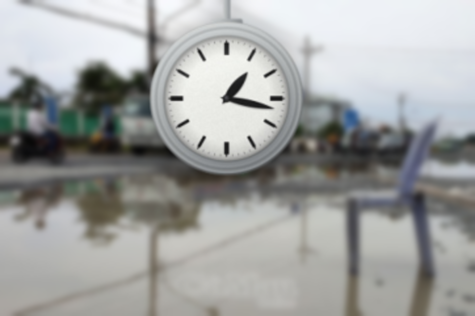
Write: 1:17
